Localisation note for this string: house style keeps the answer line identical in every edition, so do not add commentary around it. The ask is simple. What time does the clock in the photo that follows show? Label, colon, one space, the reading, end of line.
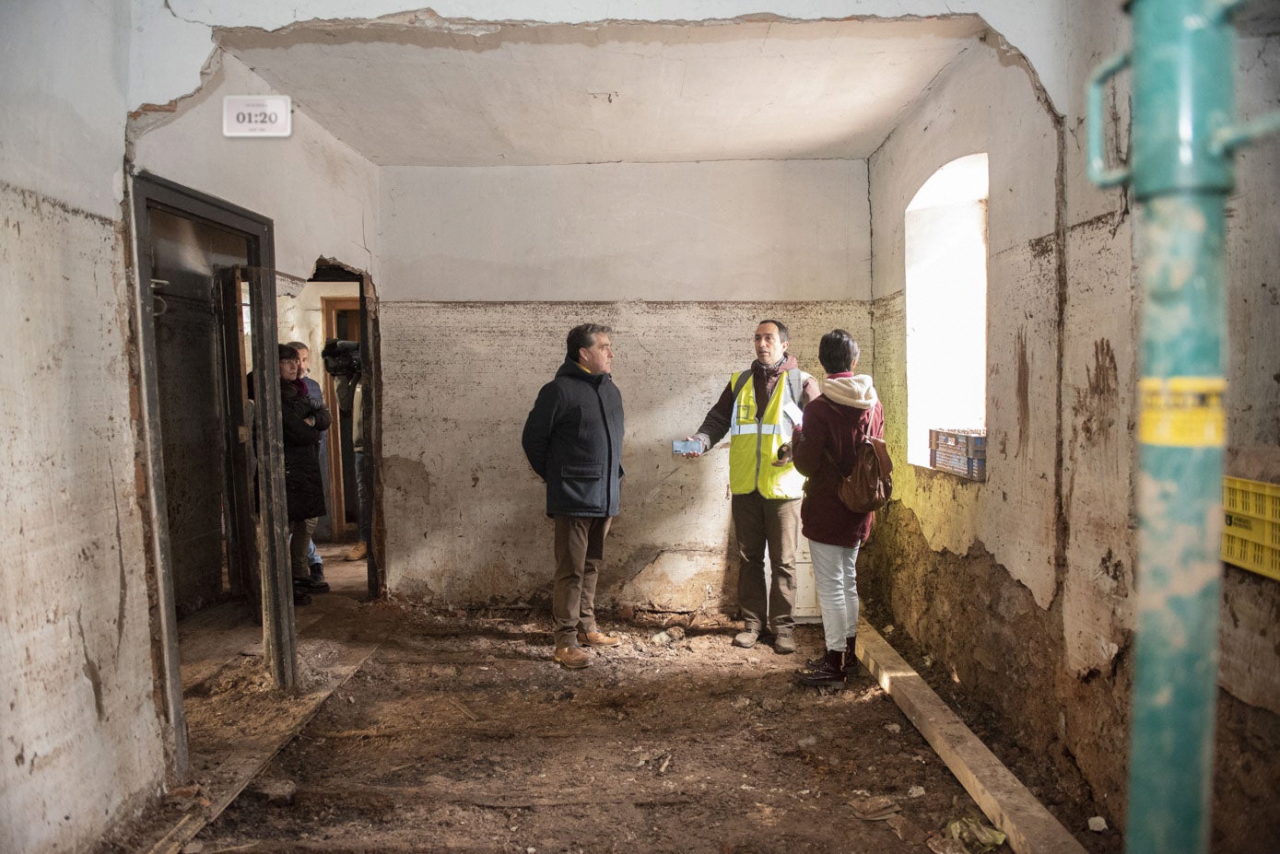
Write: 1:20
